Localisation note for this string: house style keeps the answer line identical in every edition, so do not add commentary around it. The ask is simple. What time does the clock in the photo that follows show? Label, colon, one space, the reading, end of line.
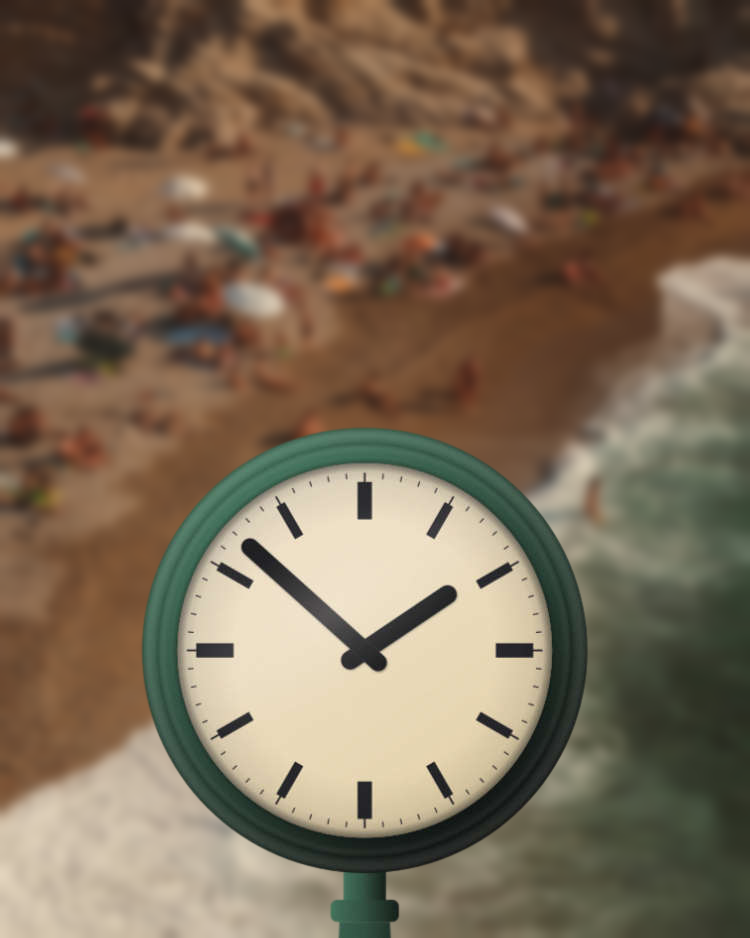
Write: 1:52
